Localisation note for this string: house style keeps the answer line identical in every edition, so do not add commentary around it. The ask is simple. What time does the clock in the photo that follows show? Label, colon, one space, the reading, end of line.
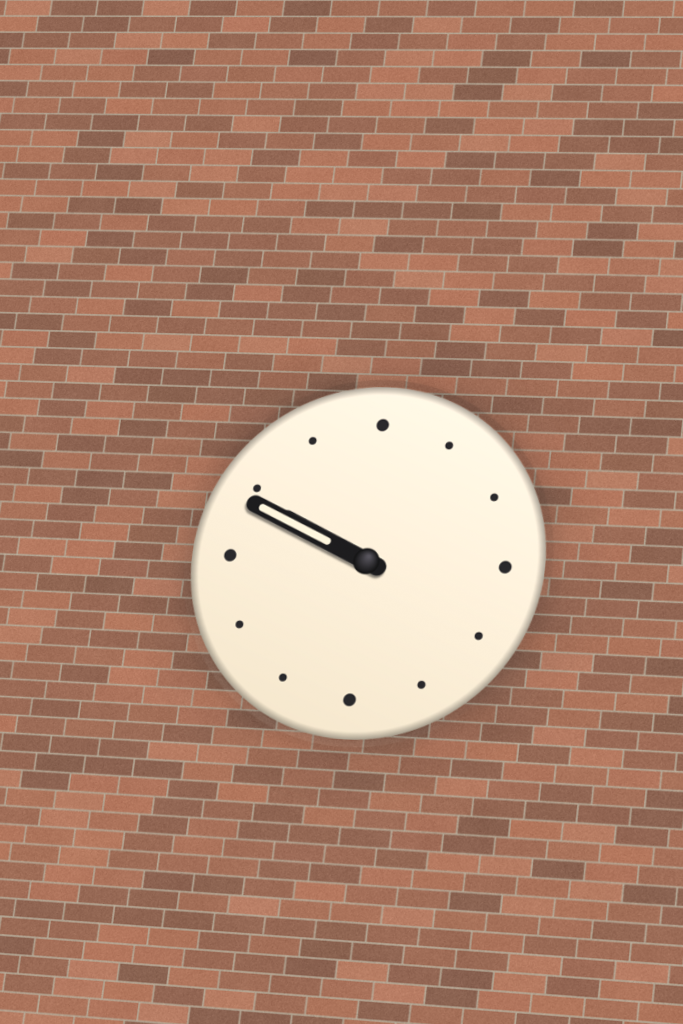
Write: 9:49
